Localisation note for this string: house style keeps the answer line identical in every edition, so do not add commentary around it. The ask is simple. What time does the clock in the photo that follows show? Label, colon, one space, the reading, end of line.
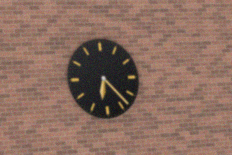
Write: 6:23
